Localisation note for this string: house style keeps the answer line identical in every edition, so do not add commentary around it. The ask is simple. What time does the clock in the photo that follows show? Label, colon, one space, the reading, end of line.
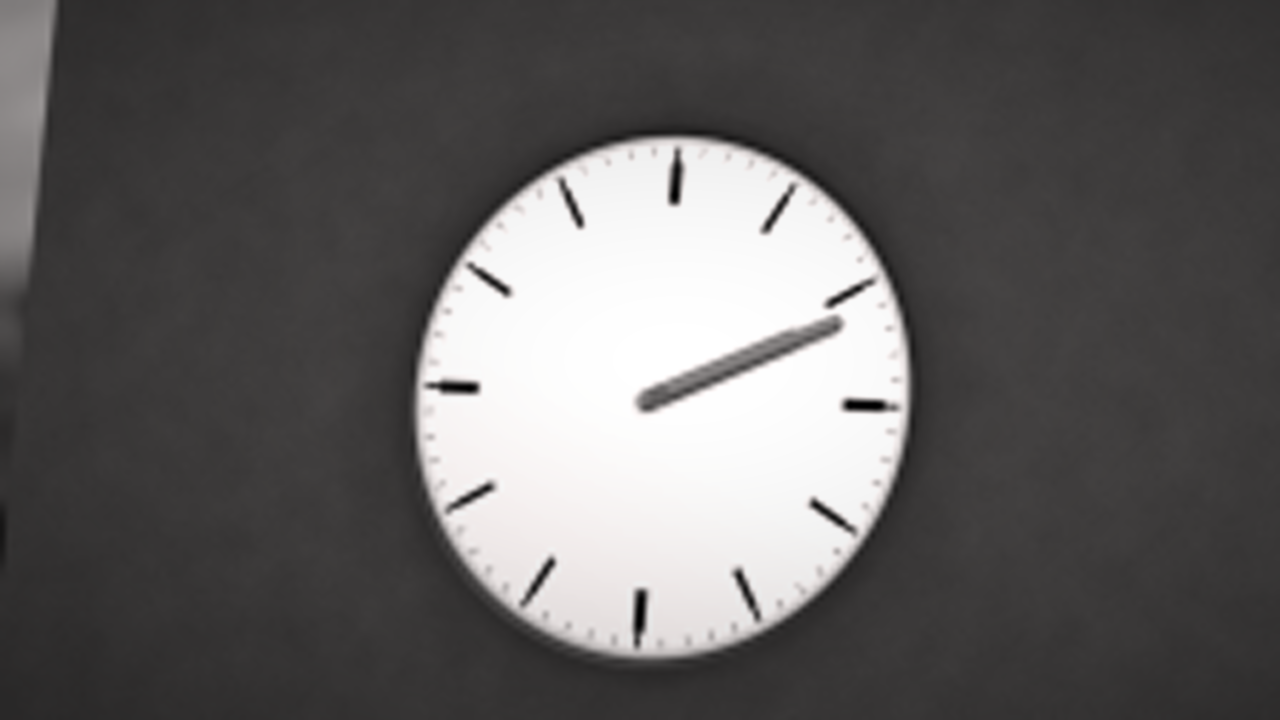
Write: 2:11
